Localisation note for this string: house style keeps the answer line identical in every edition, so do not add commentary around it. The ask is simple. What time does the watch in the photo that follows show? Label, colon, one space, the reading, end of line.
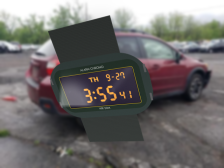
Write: 3:55:41
